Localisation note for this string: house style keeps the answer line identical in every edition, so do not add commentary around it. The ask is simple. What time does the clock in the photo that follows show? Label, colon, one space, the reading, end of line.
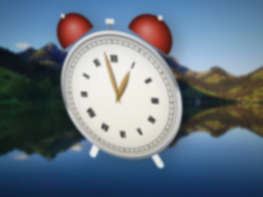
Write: 12:58
